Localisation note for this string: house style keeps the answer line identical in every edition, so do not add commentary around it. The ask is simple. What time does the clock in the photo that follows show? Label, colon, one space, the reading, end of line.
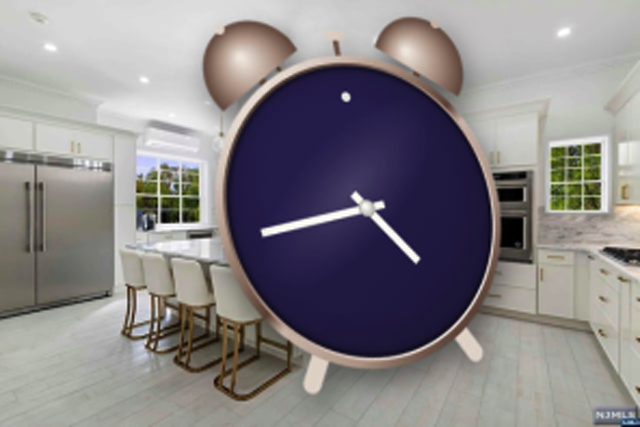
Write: 4:44
